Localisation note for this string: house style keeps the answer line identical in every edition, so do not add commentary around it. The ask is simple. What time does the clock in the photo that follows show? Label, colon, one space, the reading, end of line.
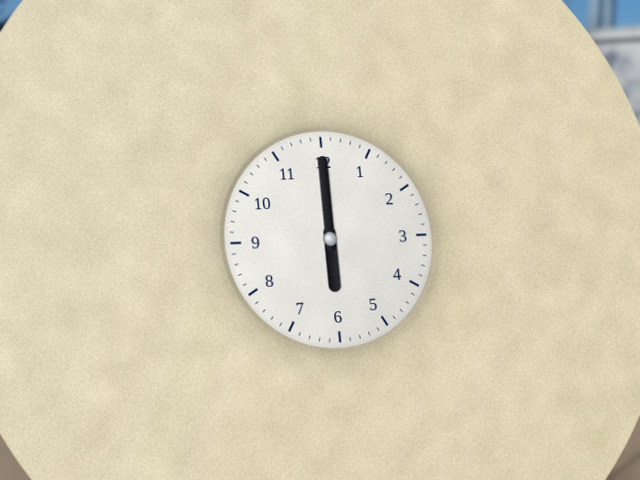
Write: 6:00
